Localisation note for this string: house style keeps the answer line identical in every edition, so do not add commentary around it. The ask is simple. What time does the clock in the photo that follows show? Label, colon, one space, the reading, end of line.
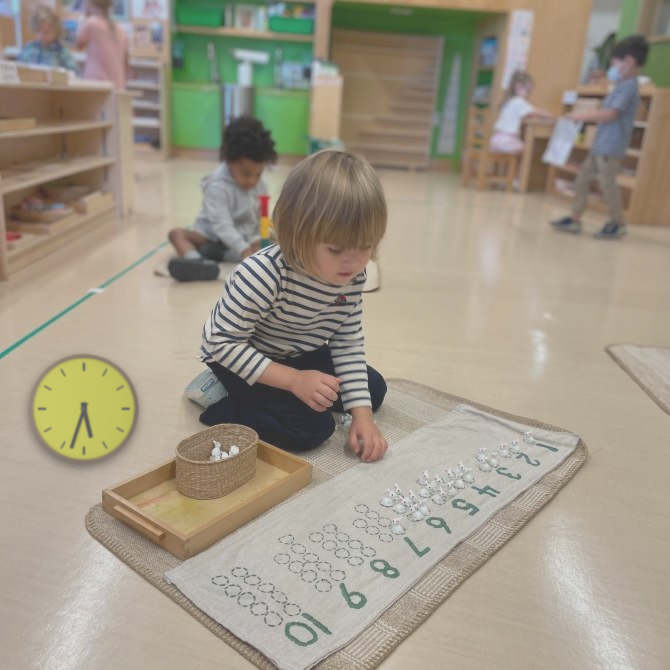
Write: 5:33
